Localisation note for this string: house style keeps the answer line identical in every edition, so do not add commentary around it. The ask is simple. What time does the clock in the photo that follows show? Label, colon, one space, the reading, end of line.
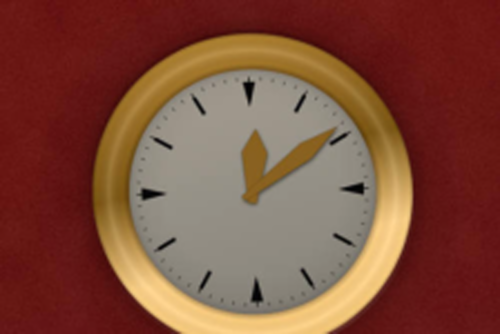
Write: 12:09
